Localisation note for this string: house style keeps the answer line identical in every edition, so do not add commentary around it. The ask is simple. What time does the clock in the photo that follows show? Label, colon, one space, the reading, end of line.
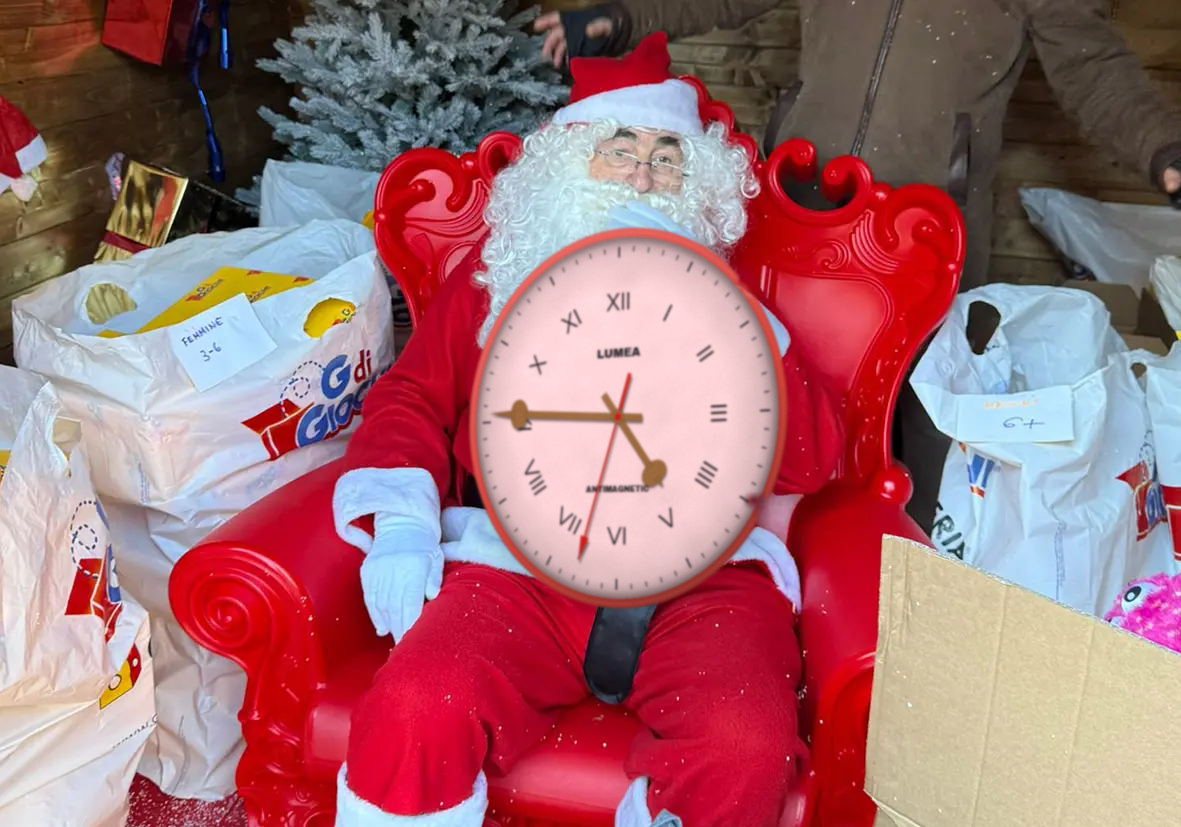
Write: 4:45:33
